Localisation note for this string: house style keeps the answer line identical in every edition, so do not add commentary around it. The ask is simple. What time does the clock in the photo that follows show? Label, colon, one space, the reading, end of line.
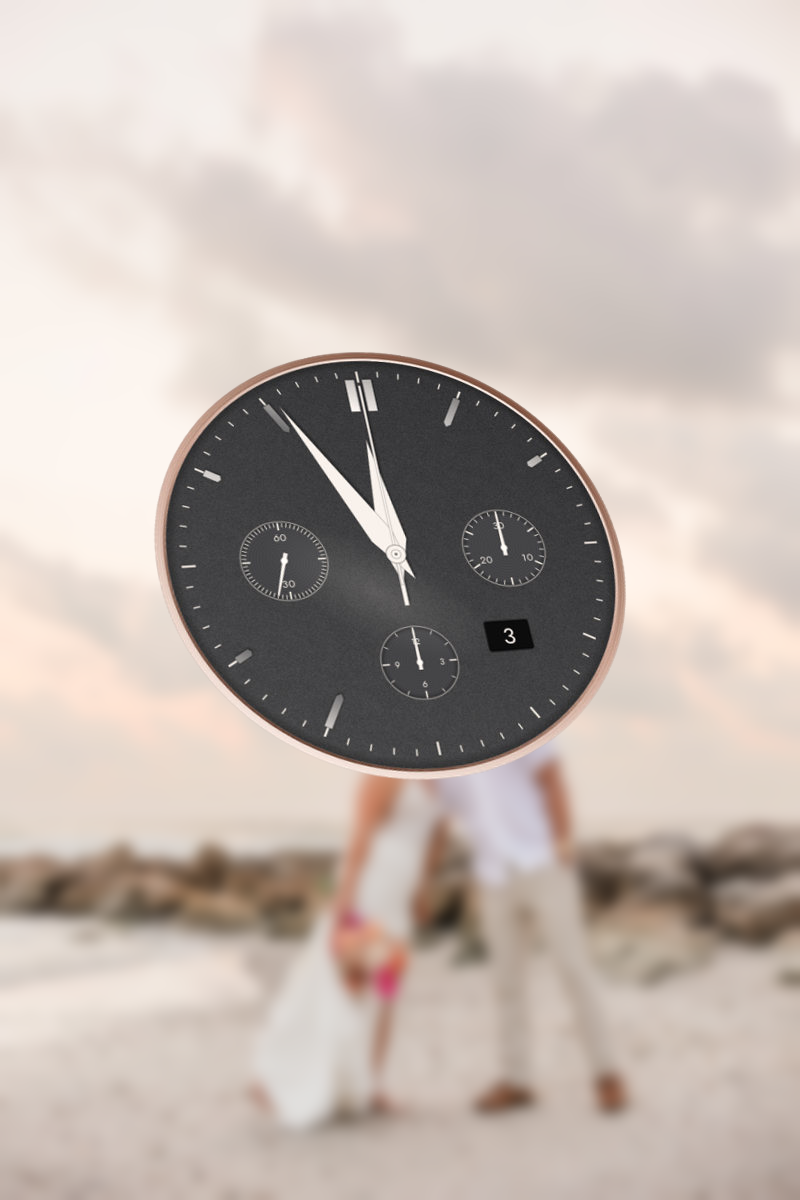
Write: 11:55:33
